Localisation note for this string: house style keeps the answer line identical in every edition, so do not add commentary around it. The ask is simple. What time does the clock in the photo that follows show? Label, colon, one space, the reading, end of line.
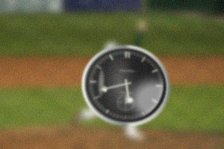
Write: 5:42
